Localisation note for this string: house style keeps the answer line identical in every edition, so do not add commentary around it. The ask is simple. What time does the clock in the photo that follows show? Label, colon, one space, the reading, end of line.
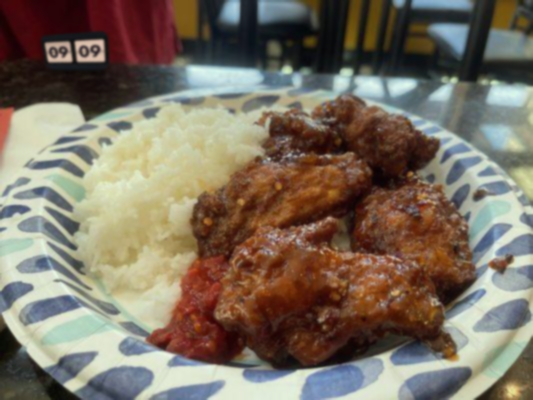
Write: 9:09
